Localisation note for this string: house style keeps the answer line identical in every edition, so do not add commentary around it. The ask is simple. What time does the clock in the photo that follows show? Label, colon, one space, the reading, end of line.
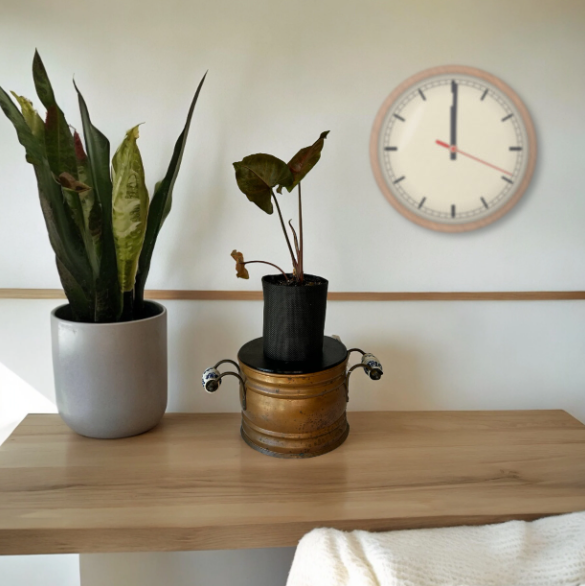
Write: 12:00:19
